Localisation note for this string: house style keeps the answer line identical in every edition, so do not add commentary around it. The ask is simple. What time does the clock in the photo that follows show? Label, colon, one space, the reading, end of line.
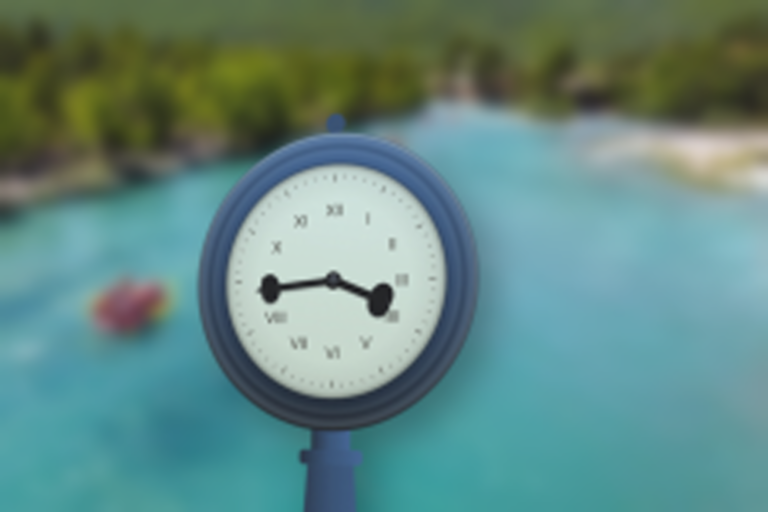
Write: 3:44
